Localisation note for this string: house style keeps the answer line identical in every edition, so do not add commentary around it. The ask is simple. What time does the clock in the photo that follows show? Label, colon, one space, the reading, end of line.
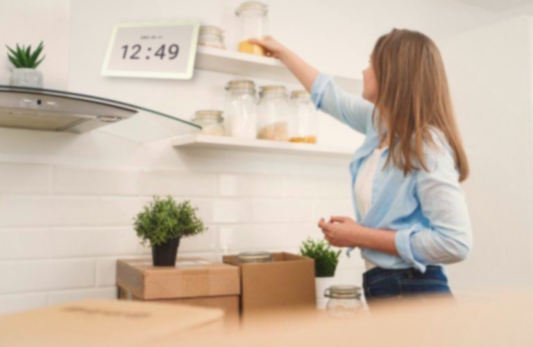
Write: 12:49
